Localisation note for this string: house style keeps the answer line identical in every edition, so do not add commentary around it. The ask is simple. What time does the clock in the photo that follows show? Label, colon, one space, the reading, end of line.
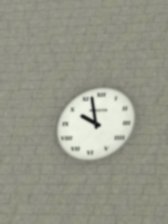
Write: 9:57
